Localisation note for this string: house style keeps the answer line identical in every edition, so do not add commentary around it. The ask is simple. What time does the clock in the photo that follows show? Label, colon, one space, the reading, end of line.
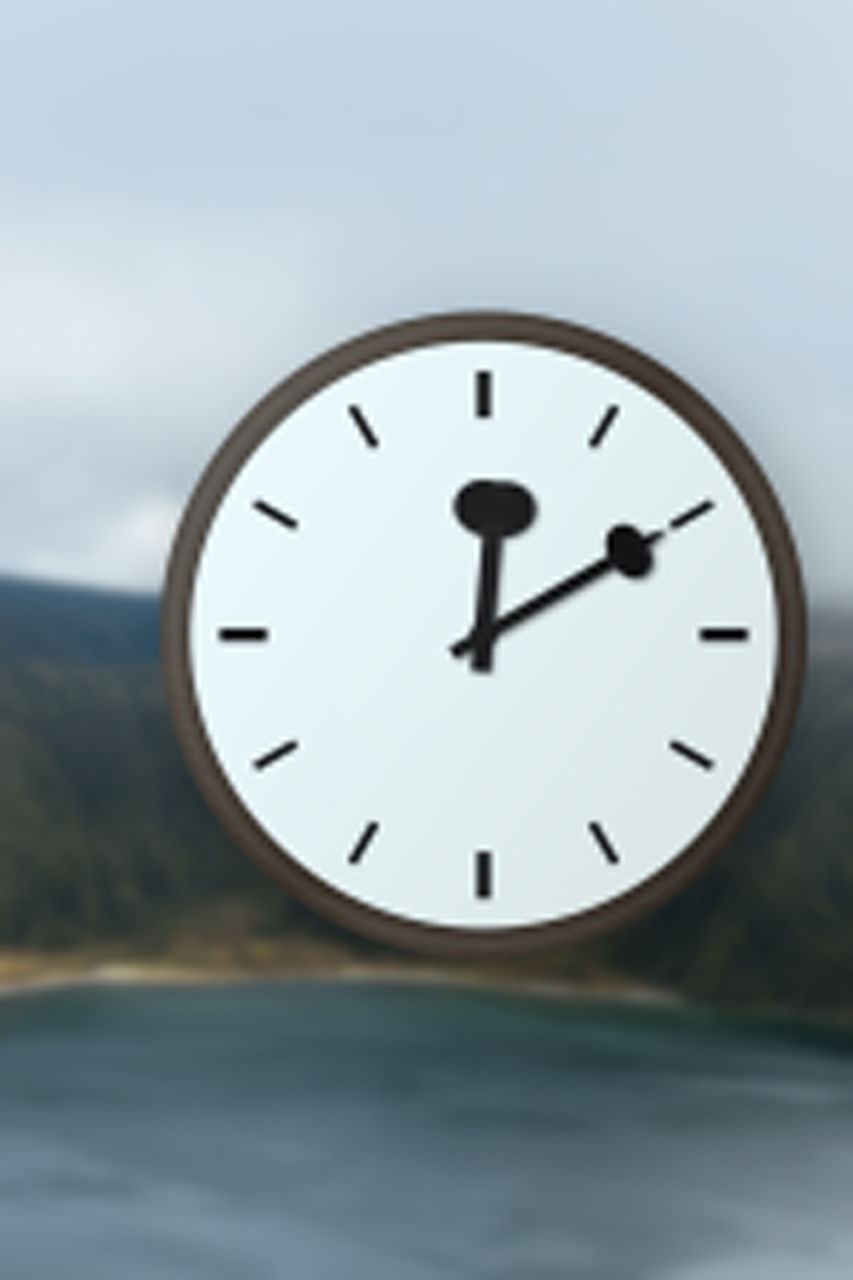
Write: 12:10
